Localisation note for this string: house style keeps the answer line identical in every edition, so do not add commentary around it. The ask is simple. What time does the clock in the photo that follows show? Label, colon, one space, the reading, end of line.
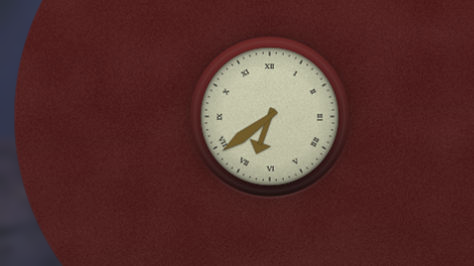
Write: 6:39
